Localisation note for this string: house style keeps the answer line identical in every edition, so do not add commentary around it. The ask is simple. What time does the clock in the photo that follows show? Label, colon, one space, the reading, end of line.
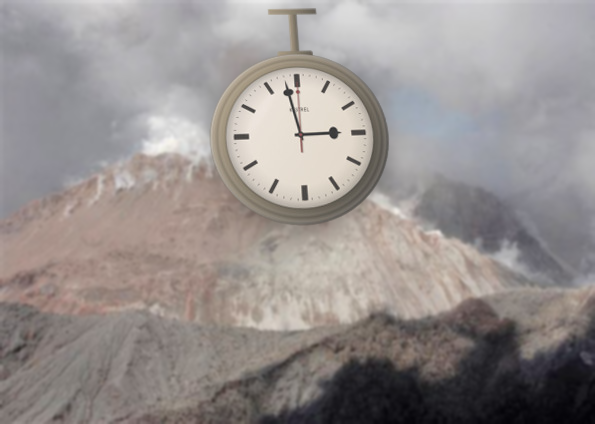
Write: 2:58:00
